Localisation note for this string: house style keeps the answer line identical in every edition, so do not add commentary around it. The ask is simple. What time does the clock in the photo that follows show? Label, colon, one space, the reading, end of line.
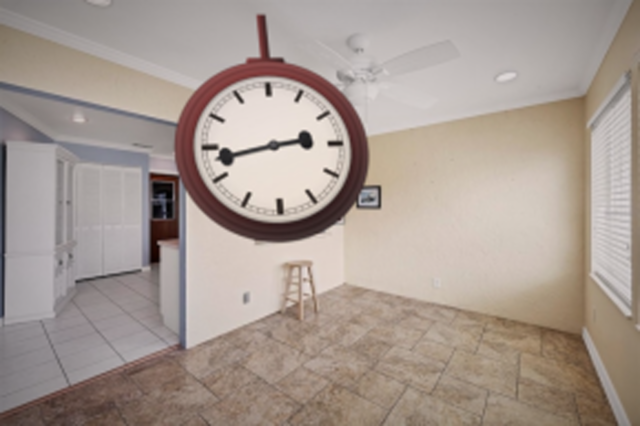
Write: 2:43
